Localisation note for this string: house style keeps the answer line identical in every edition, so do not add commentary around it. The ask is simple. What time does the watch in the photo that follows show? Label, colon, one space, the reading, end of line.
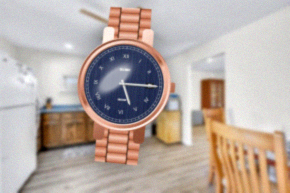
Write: 5:15
